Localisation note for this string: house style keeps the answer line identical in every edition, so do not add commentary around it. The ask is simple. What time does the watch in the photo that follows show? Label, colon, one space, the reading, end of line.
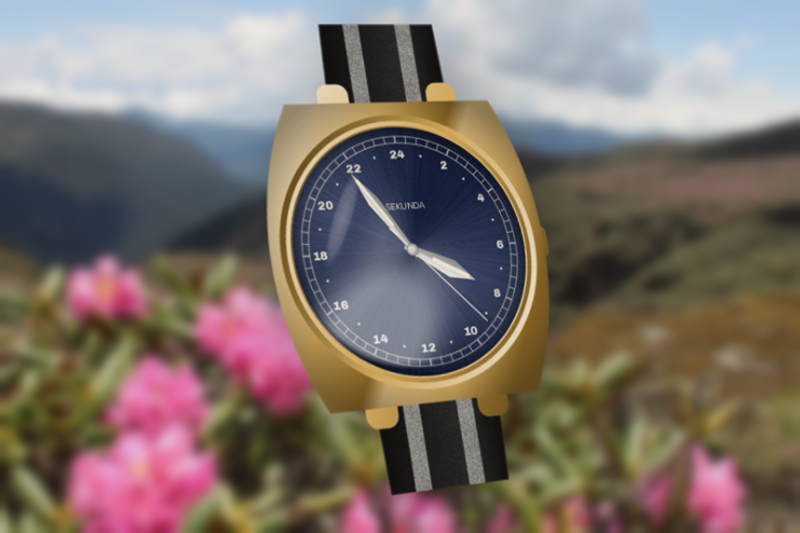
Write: 7:54:23
